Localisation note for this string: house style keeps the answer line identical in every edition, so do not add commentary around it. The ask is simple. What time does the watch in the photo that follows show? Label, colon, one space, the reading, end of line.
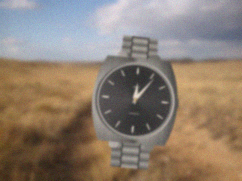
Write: 12:06
